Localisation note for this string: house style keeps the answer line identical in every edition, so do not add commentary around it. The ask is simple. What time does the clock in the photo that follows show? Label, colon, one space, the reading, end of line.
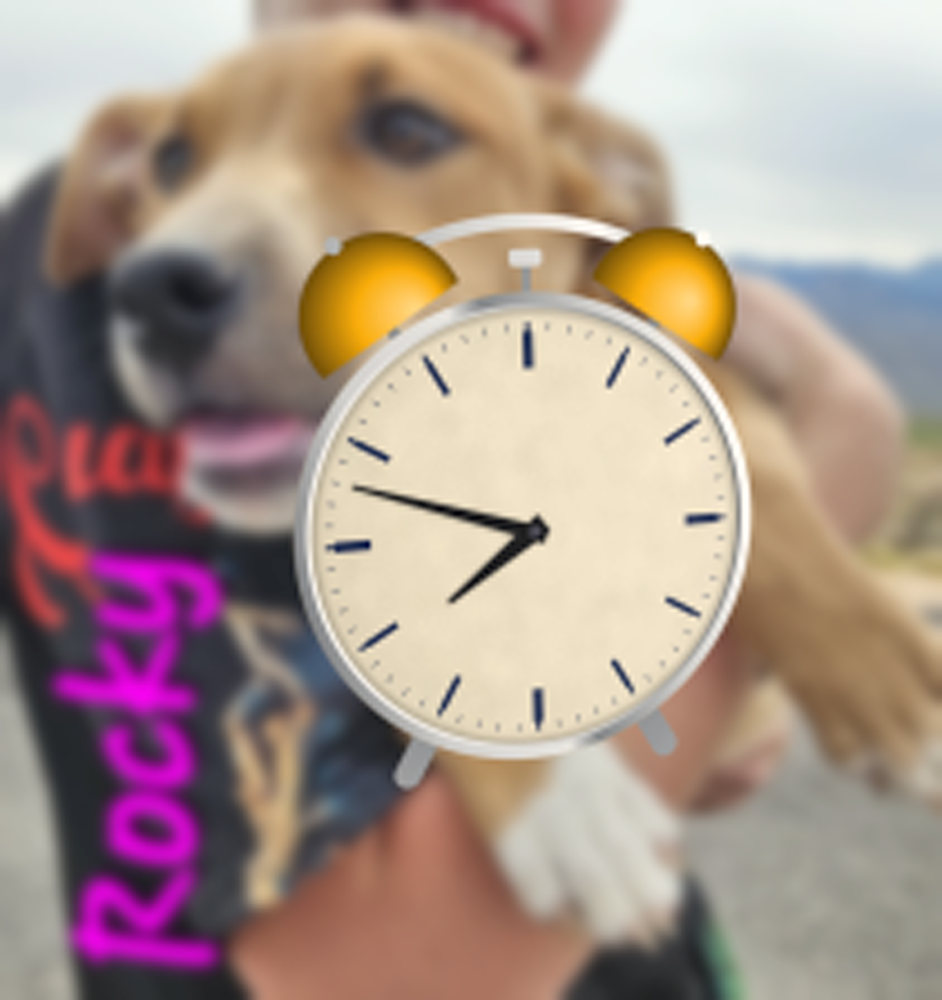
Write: 7:48
